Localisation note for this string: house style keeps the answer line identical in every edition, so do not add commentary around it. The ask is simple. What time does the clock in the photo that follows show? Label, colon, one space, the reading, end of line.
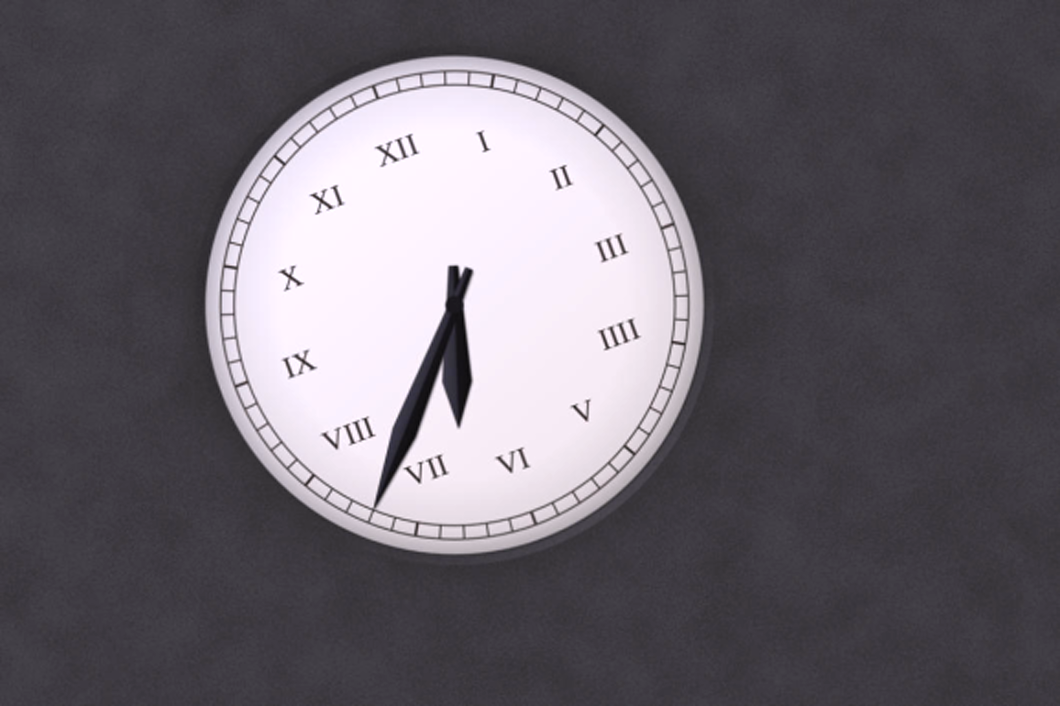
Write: 6:37
